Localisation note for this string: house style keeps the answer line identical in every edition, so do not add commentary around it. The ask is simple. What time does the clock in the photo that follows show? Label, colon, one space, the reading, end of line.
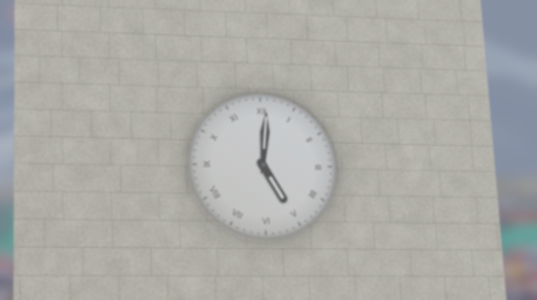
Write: 5:01
